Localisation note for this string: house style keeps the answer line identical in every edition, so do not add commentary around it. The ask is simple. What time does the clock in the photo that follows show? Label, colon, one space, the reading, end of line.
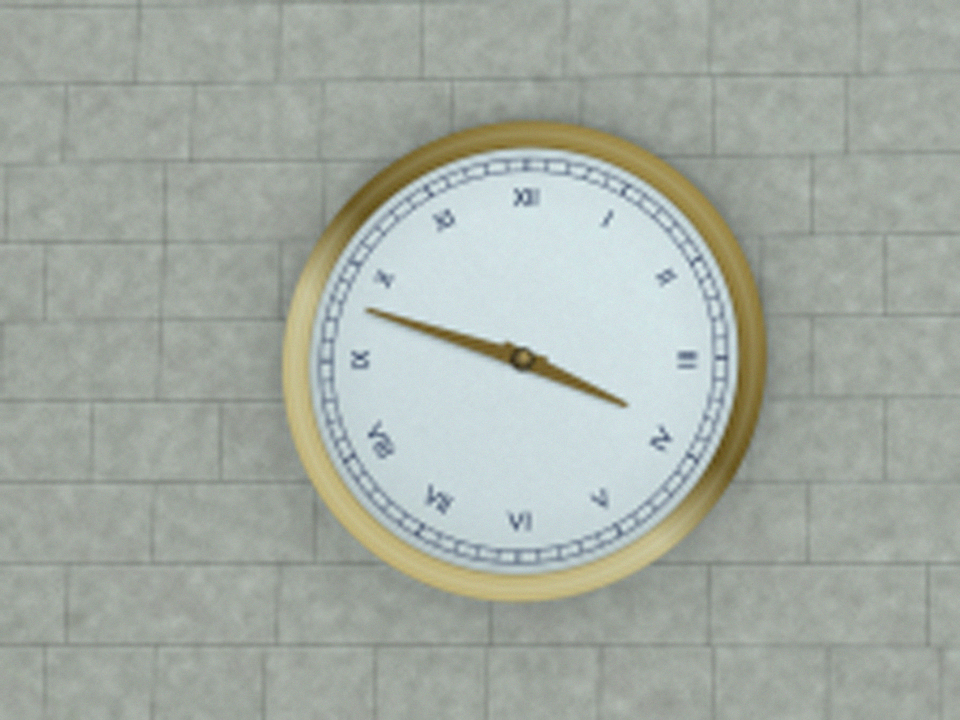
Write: 3:48
